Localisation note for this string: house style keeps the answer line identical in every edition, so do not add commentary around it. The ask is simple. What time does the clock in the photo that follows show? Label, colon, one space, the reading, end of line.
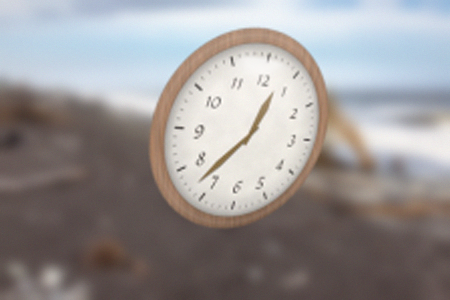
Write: 12:37
